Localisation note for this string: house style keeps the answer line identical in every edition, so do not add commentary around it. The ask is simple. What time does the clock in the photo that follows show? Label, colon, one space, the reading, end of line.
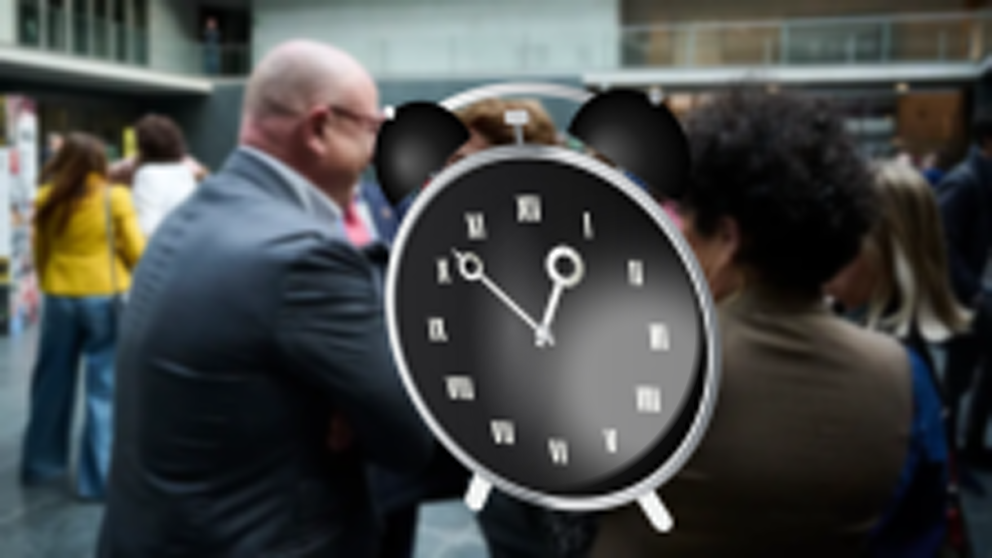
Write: 12:52
